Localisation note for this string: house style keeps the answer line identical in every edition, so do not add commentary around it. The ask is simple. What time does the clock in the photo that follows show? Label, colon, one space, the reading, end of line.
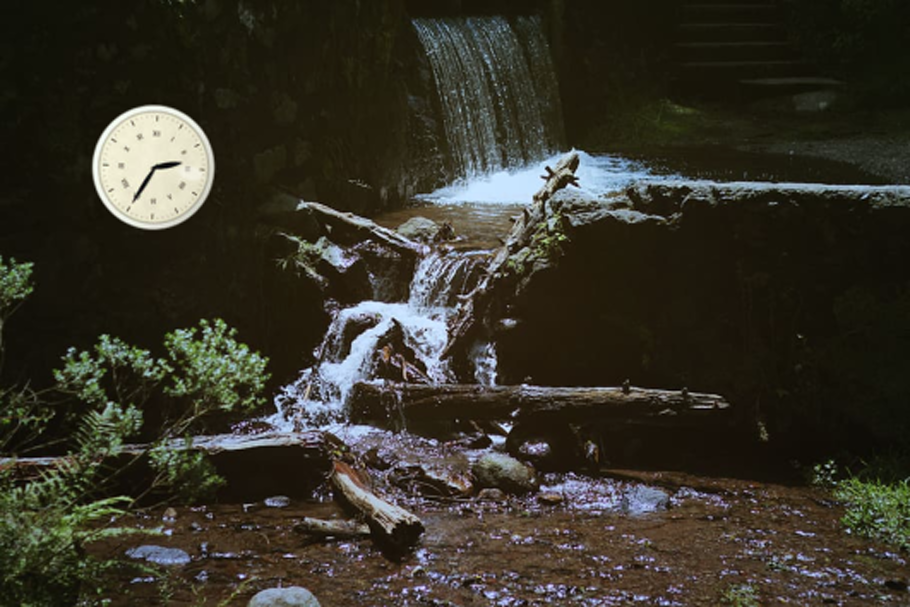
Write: 2:35
